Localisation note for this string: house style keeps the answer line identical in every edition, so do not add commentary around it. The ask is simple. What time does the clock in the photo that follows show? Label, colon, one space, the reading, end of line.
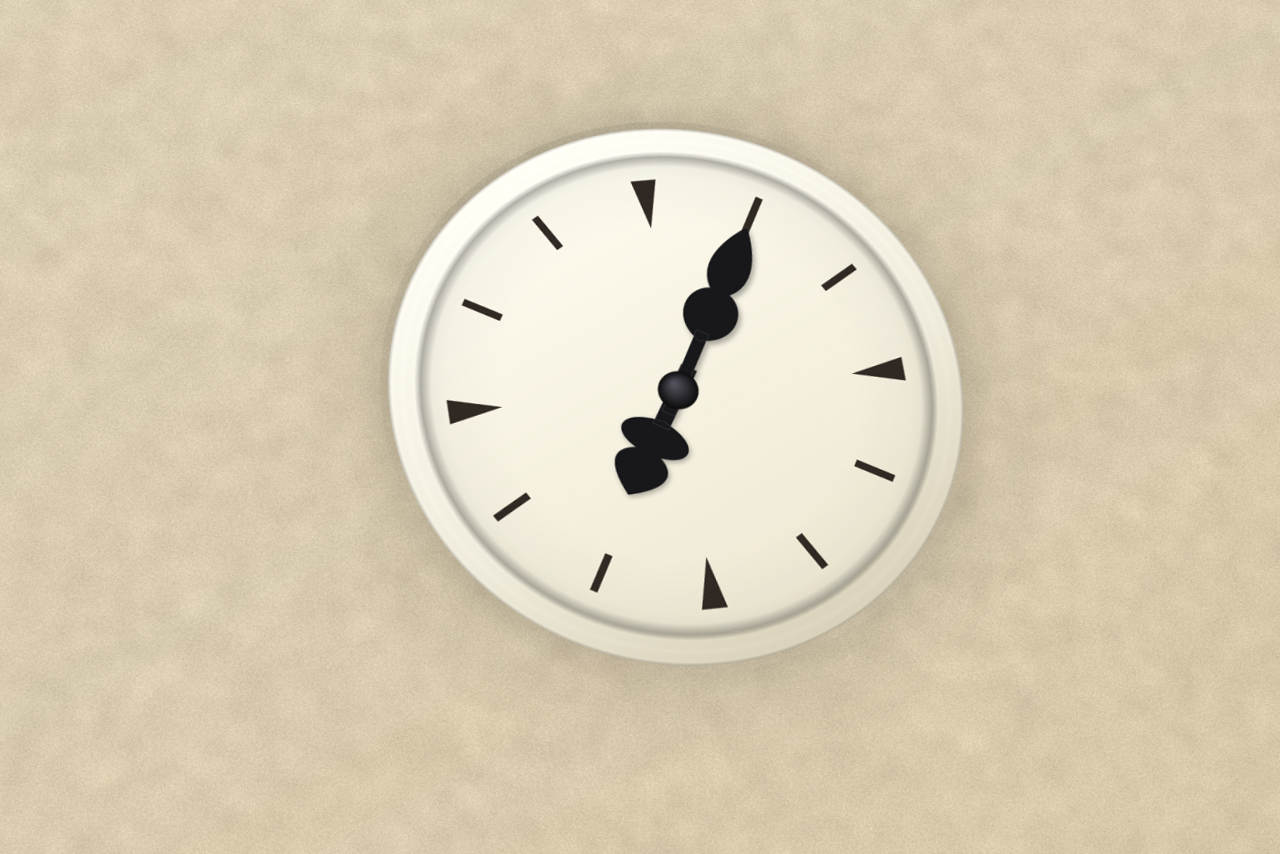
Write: 7:05
